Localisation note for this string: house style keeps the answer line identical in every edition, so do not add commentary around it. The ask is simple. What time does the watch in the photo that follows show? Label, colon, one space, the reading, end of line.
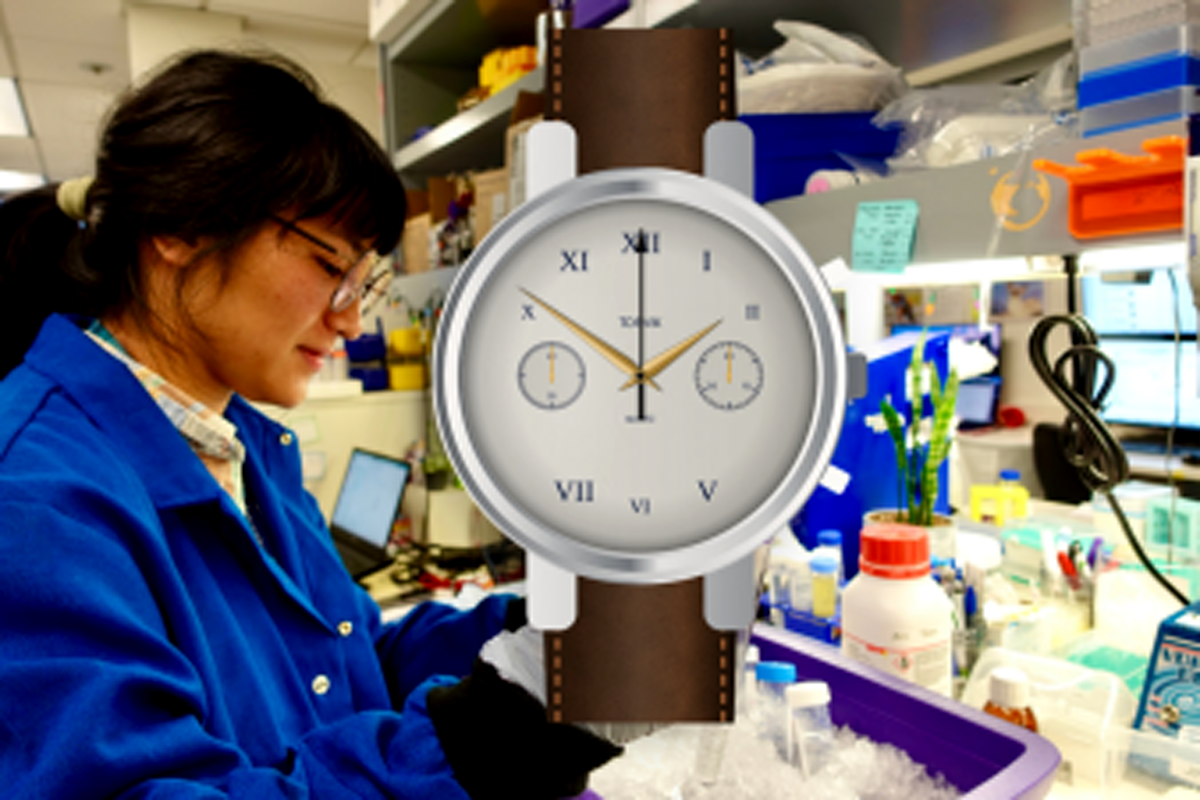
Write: 1:51
